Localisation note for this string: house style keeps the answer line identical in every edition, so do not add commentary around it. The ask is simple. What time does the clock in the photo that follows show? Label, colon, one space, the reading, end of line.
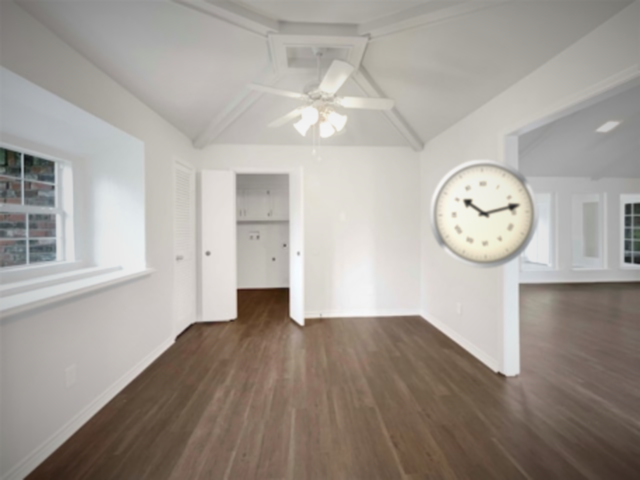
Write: 10:13
